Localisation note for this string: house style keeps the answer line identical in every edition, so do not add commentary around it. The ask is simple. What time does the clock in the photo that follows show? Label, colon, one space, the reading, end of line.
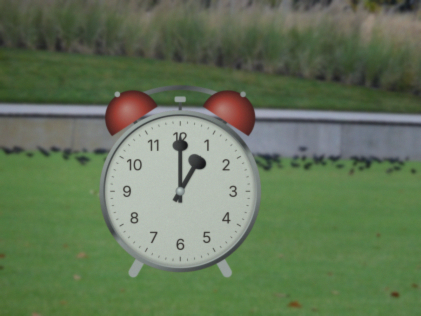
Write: 1:00
